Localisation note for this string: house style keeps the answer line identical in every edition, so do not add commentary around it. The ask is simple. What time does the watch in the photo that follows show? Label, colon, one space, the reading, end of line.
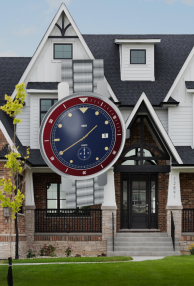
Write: 1:40
